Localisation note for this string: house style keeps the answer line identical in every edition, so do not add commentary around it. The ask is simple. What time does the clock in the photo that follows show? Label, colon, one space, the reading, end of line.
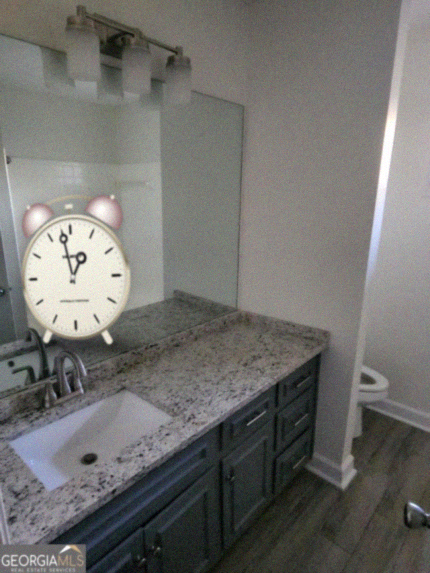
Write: 12:58
